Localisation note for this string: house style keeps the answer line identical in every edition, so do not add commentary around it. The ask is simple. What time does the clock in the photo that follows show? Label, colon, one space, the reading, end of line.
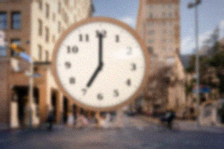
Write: 7:00
